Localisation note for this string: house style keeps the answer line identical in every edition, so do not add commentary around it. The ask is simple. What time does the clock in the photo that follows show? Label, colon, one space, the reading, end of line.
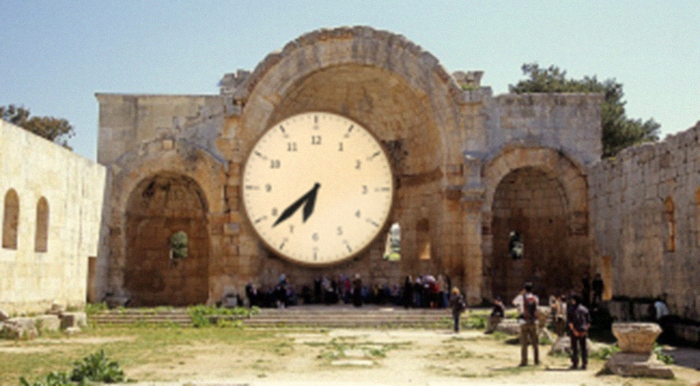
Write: 6:38
